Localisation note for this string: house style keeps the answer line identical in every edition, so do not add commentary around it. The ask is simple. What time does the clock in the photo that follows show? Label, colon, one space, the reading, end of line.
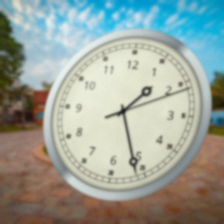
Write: 1:26:11
